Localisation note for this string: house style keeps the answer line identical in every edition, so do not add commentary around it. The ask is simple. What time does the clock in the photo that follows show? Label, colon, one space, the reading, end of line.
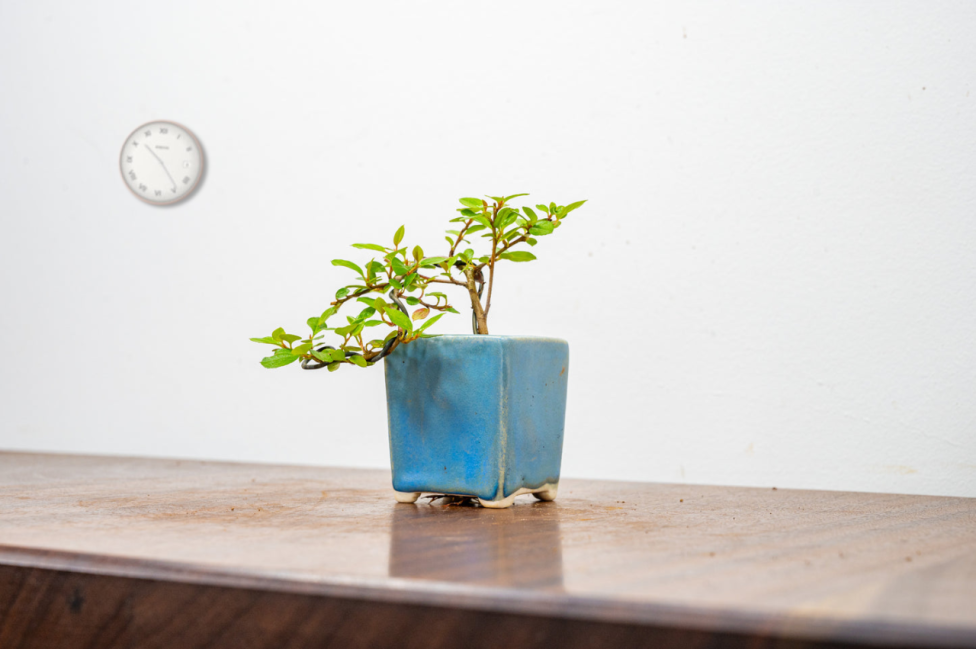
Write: 10:24
